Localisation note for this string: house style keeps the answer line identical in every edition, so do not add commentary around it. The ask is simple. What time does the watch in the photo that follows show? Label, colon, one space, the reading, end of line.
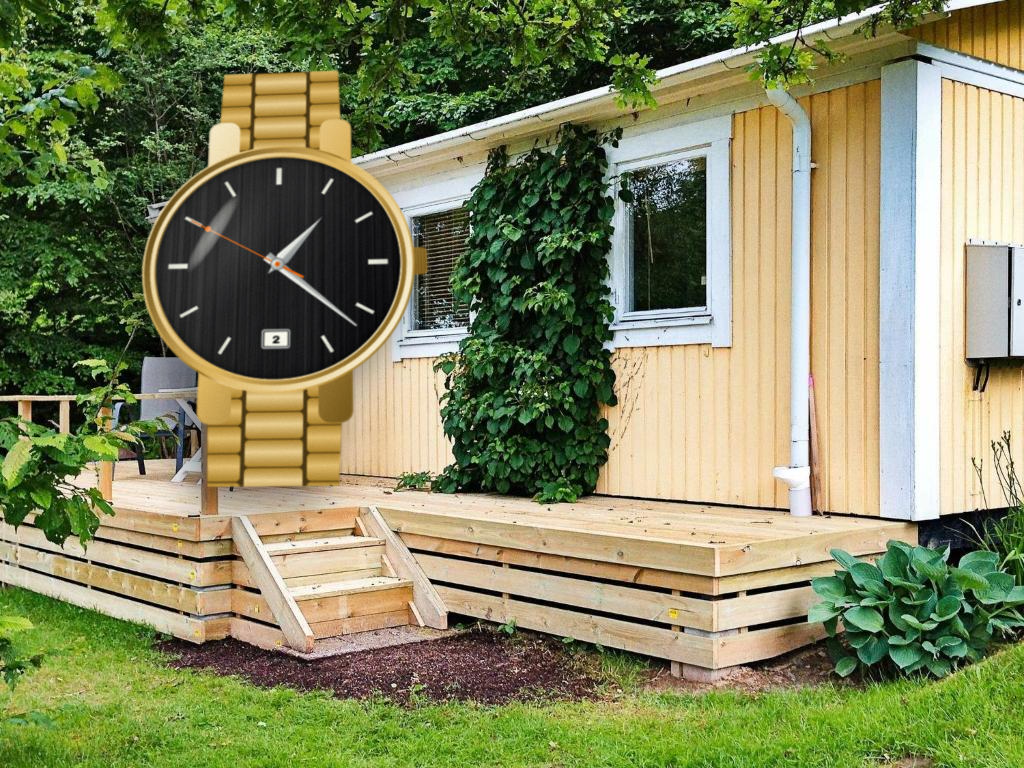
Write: 1:21:50
